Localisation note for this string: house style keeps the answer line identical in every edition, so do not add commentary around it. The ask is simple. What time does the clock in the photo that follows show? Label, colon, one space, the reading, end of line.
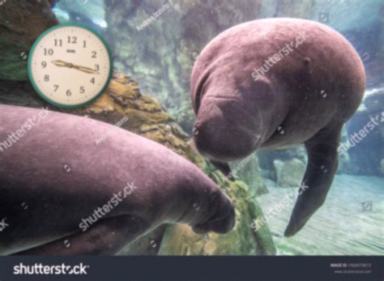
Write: 9:17
